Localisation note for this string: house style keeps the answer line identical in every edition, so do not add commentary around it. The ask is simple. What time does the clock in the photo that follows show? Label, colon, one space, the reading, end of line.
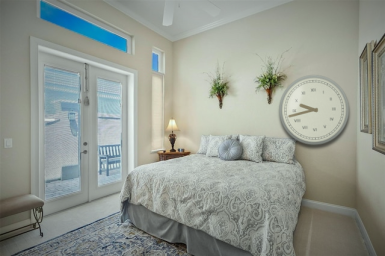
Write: 9:43
